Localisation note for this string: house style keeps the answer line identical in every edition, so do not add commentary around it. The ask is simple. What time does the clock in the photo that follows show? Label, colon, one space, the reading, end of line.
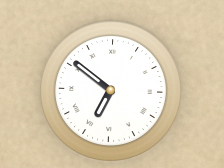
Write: 6:51
